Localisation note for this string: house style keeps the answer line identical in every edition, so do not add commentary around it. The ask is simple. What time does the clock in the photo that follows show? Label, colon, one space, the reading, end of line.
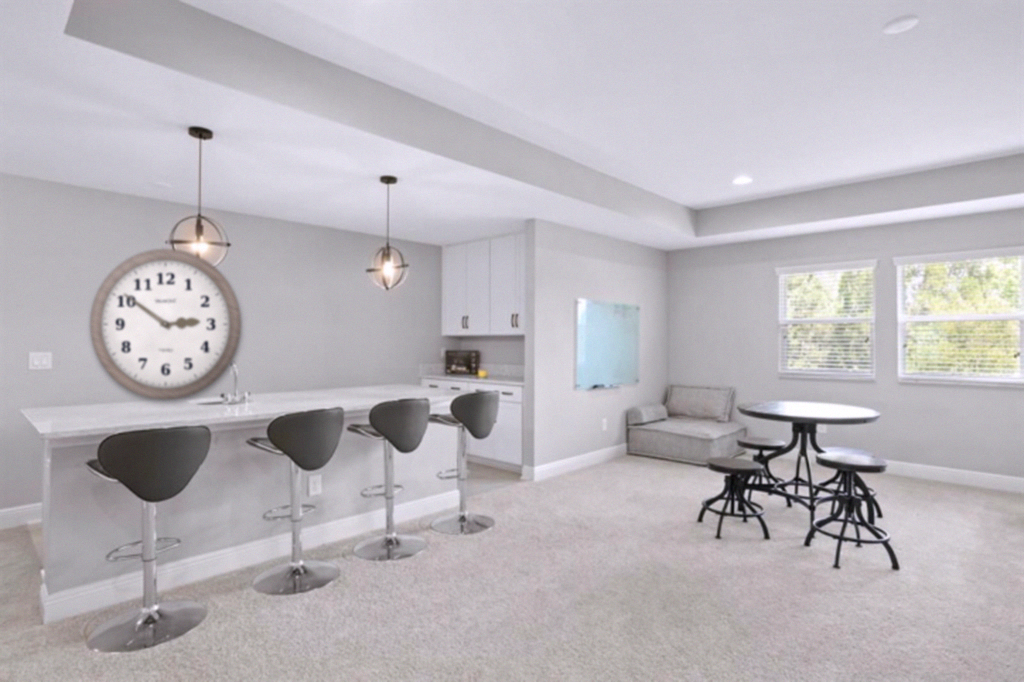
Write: 2:51
